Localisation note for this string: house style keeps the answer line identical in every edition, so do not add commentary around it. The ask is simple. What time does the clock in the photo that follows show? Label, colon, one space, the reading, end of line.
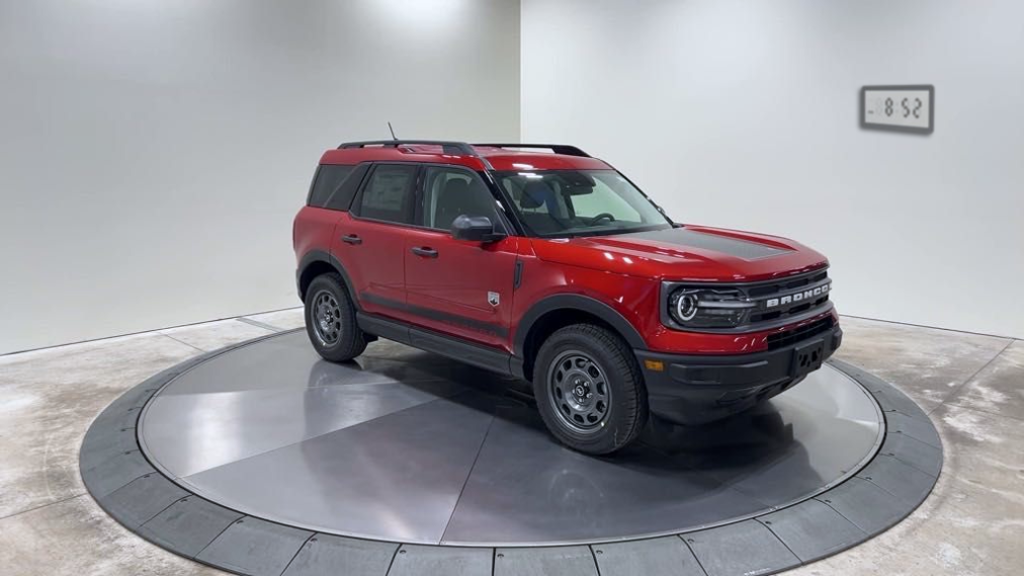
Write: 8:52
